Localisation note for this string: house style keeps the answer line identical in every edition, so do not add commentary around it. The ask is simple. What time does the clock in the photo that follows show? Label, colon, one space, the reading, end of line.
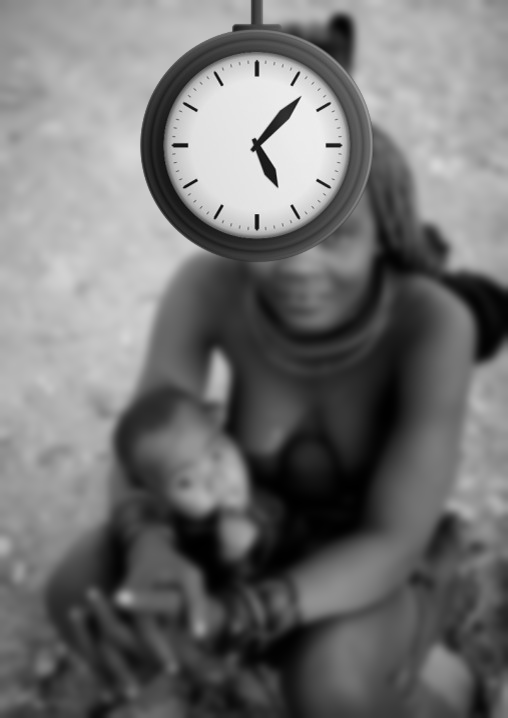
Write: 5:07
